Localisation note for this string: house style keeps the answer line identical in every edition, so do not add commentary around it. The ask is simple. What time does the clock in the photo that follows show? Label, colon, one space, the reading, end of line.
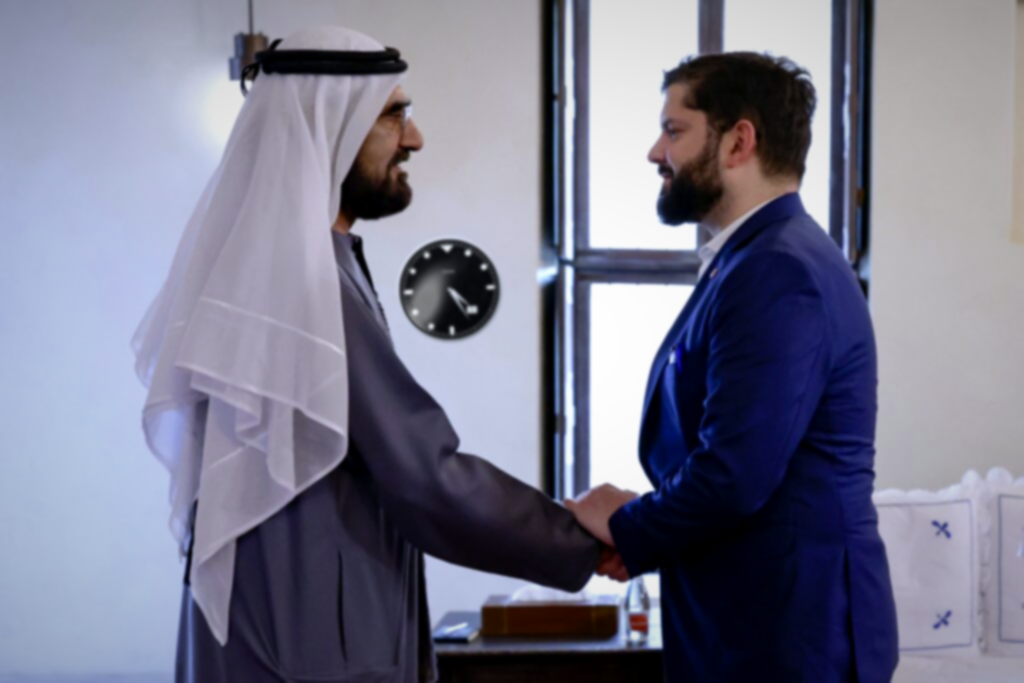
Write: 4:25
